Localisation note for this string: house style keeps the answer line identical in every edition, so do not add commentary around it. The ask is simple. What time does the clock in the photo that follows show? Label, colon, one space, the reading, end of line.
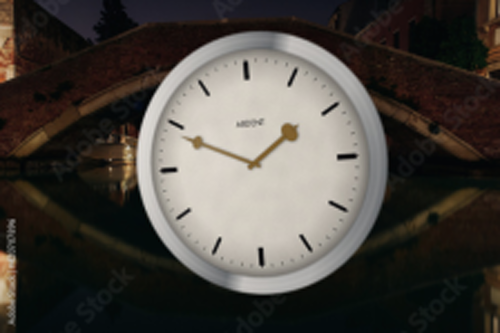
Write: 1:49
